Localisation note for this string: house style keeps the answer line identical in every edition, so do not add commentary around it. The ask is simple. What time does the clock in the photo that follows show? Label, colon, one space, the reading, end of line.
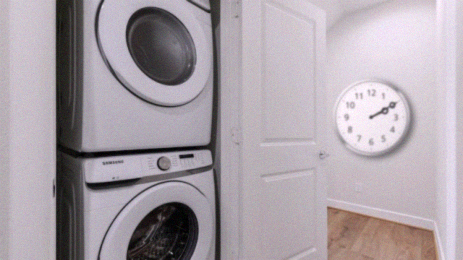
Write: 2:10
